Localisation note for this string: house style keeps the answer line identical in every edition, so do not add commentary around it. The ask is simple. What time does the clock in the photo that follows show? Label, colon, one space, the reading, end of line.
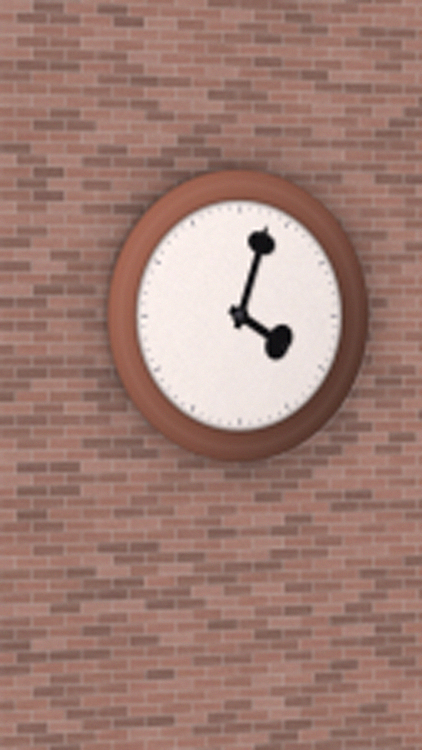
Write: 4:03
